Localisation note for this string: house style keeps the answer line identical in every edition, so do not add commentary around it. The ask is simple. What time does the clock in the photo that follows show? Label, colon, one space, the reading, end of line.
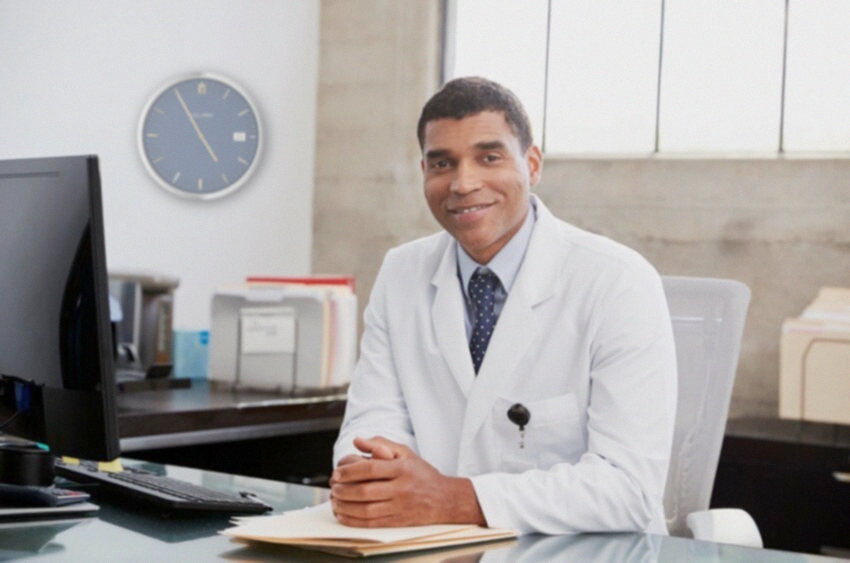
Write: 4:55
